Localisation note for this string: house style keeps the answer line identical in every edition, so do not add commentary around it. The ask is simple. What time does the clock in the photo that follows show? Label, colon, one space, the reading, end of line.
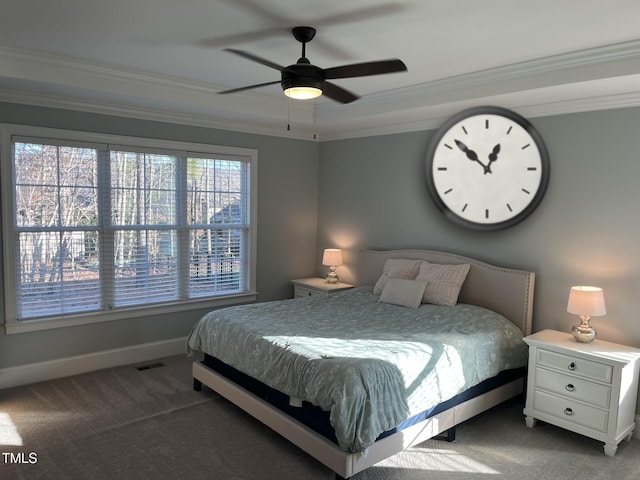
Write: 12:52
